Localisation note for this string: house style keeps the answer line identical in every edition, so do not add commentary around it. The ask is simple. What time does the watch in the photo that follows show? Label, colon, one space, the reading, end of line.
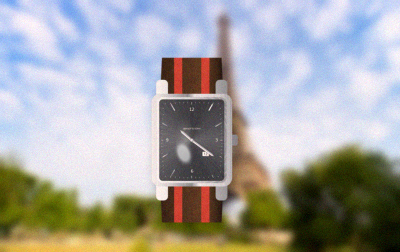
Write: 10:21
